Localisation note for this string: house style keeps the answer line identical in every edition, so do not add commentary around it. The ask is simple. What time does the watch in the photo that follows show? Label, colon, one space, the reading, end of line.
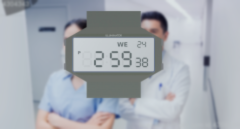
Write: 2:59:38
